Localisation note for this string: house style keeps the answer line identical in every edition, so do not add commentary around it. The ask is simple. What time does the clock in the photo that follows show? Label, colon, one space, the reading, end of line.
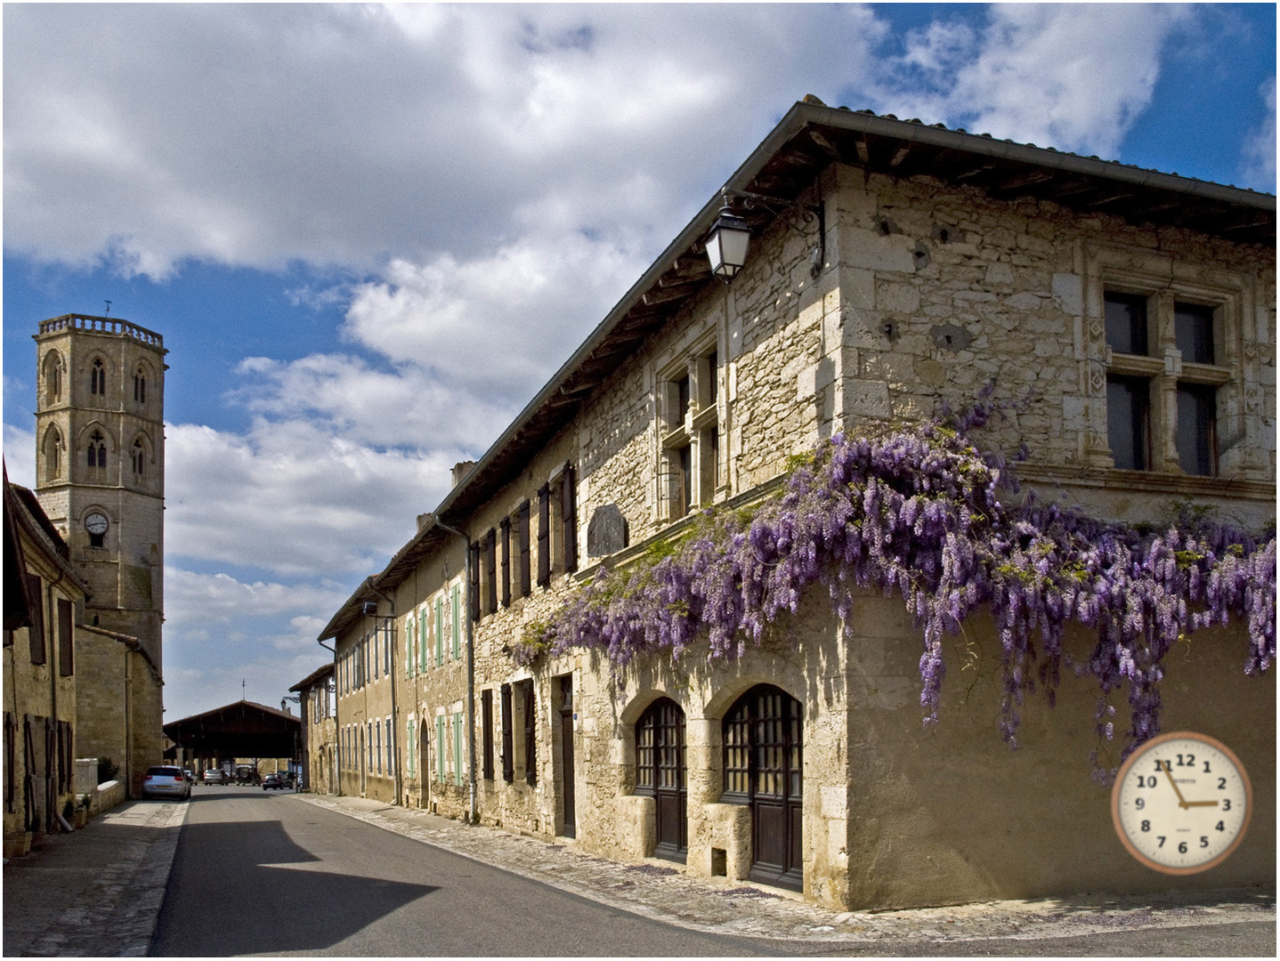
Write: 2:55
